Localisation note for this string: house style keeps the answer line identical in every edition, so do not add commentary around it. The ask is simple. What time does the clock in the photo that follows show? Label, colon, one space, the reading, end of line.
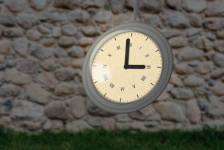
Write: 2:59
